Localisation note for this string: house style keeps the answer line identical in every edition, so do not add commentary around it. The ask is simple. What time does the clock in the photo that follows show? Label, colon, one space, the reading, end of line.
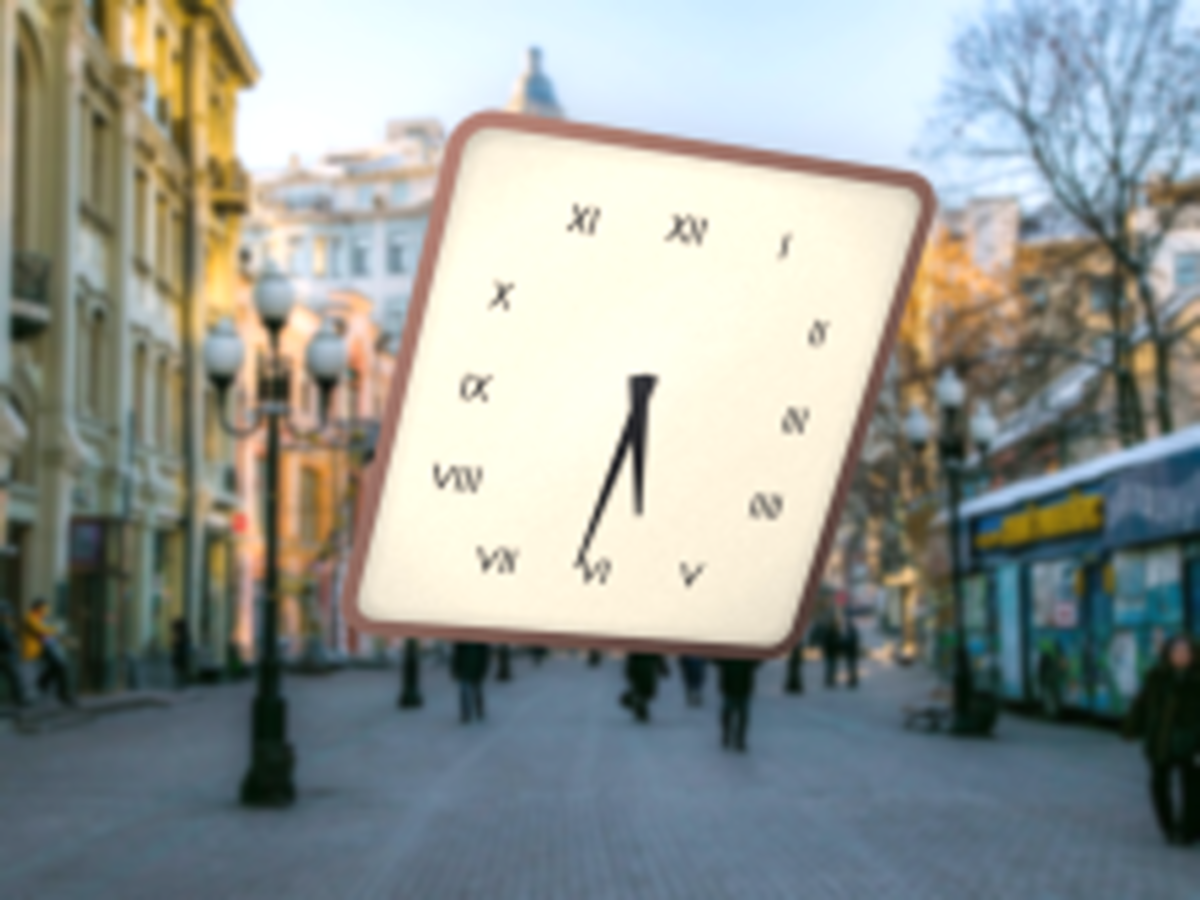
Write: 5:31
